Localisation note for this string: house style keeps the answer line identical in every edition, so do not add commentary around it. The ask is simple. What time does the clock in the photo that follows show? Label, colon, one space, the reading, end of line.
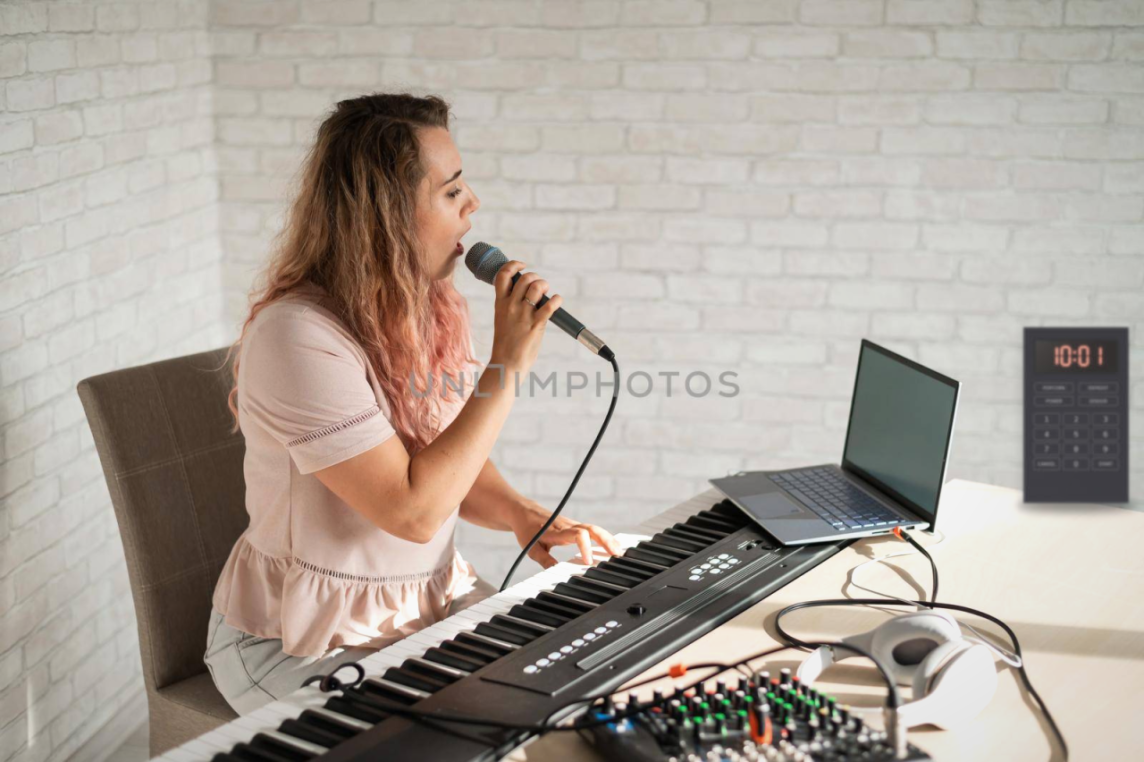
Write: 10:01
